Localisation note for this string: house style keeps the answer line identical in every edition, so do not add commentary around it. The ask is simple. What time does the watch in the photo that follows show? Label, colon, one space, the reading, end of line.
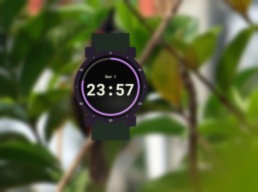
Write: 23:57
